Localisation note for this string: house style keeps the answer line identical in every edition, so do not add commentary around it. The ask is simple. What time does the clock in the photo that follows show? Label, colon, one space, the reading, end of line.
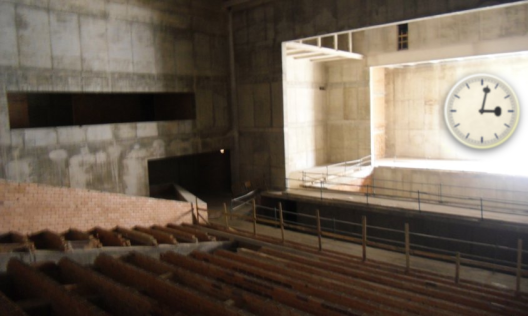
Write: 3:02
